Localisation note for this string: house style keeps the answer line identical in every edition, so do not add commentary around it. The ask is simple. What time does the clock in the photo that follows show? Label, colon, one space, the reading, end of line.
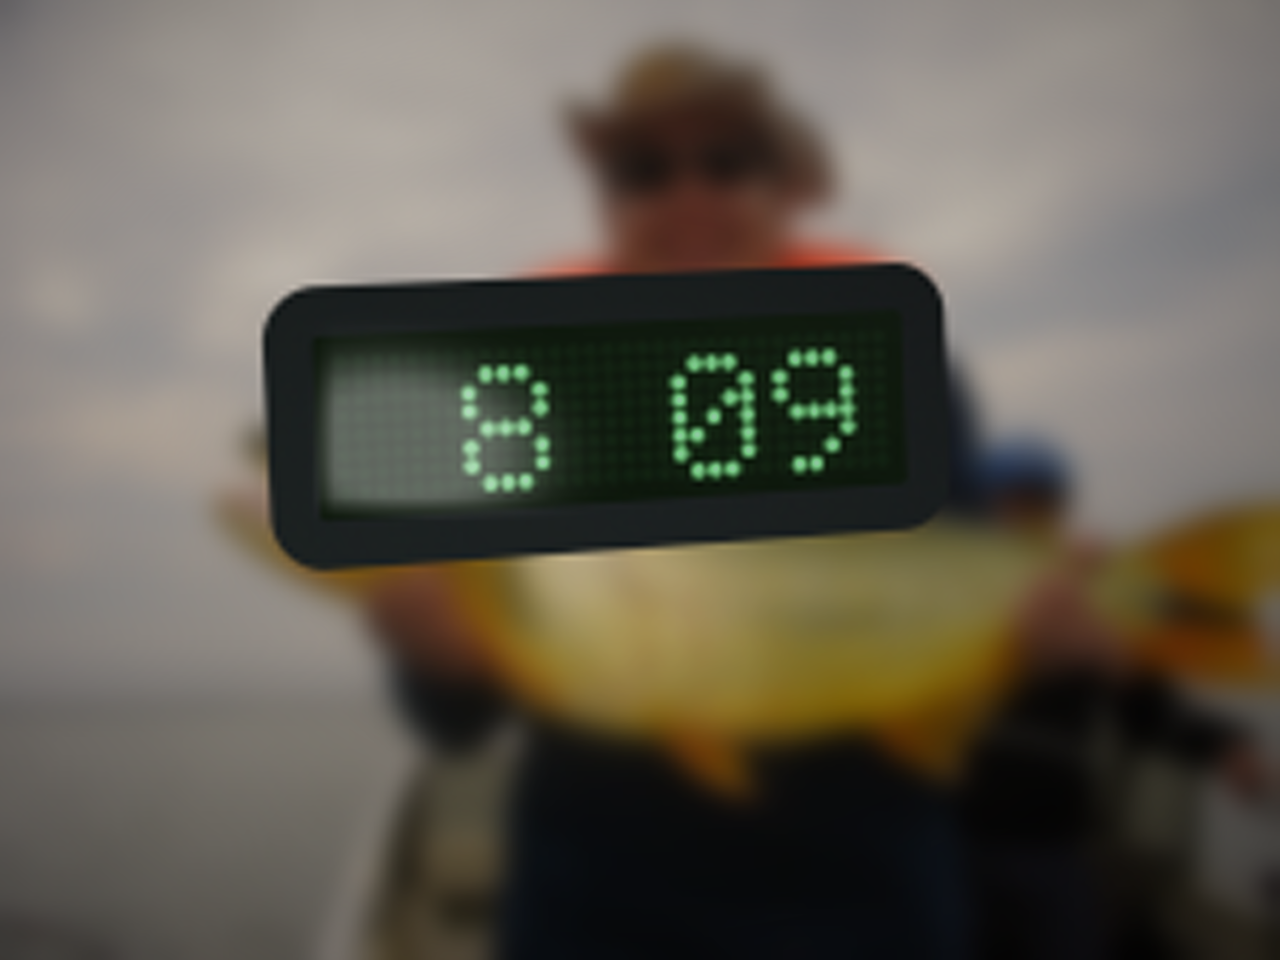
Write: 8:09
